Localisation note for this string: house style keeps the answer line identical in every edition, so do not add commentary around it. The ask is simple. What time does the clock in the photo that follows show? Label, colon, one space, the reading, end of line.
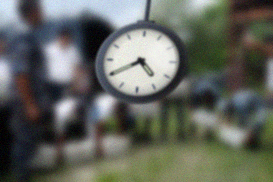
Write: 4:40
